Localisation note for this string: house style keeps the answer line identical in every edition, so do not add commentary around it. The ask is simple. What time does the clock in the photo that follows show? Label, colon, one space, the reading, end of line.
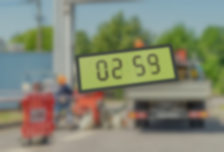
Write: 2:59
